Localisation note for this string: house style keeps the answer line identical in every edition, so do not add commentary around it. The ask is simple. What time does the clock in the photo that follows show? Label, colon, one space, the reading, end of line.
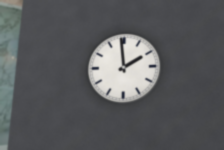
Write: 1:59
